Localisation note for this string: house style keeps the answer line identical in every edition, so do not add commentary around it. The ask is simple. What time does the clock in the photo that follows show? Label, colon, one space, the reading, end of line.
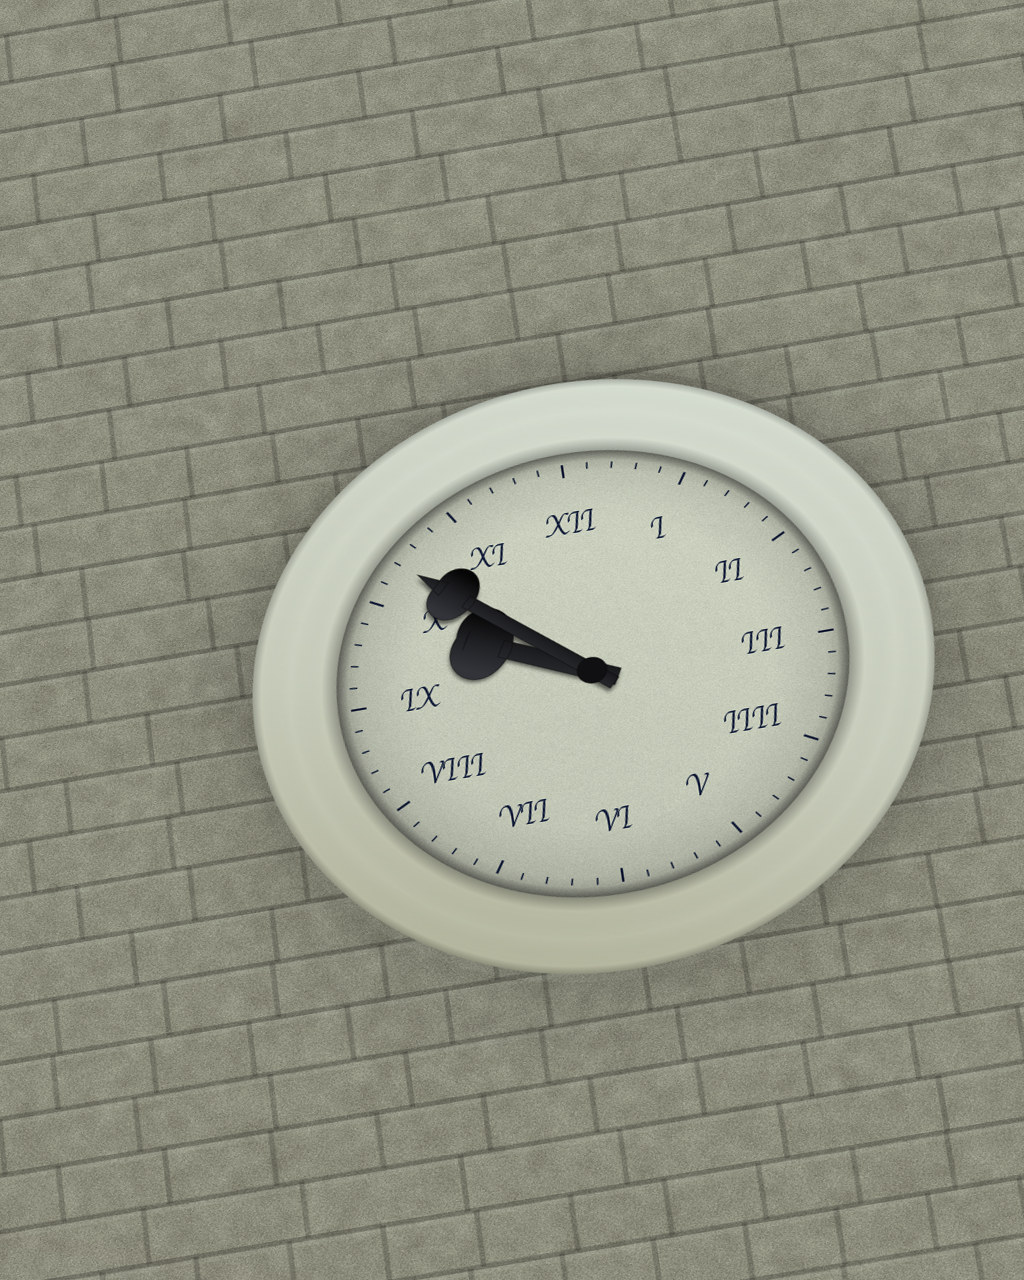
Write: 9:52
